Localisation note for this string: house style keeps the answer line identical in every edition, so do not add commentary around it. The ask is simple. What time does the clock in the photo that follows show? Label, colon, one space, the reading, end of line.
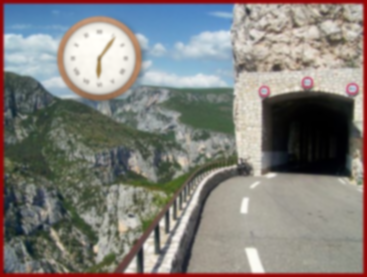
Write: 6:06
